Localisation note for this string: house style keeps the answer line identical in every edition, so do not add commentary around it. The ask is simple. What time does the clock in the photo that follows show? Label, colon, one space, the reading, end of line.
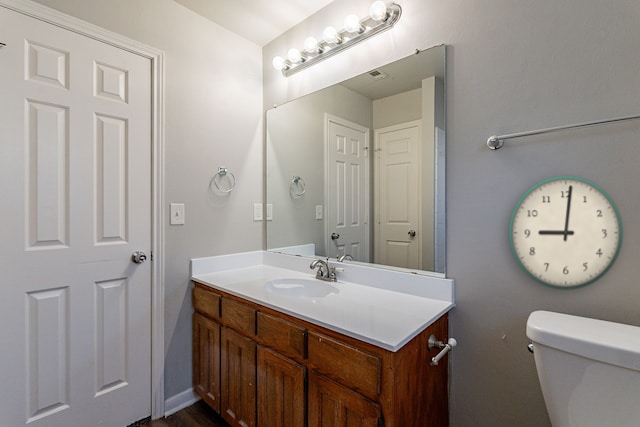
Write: 9:01
